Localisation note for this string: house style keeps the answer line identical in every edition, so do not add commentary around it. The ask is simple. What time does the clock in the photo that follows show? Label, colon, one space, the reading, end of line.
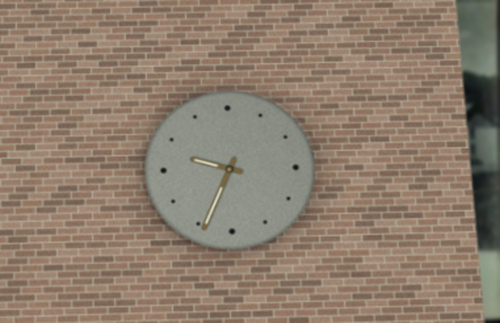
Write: 9:34
